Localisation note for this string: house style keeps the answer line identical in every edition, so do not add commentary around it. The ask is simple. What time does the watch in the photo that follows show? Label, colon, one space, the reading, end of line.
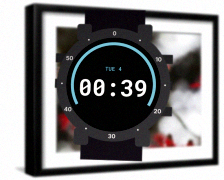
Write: 0:39
